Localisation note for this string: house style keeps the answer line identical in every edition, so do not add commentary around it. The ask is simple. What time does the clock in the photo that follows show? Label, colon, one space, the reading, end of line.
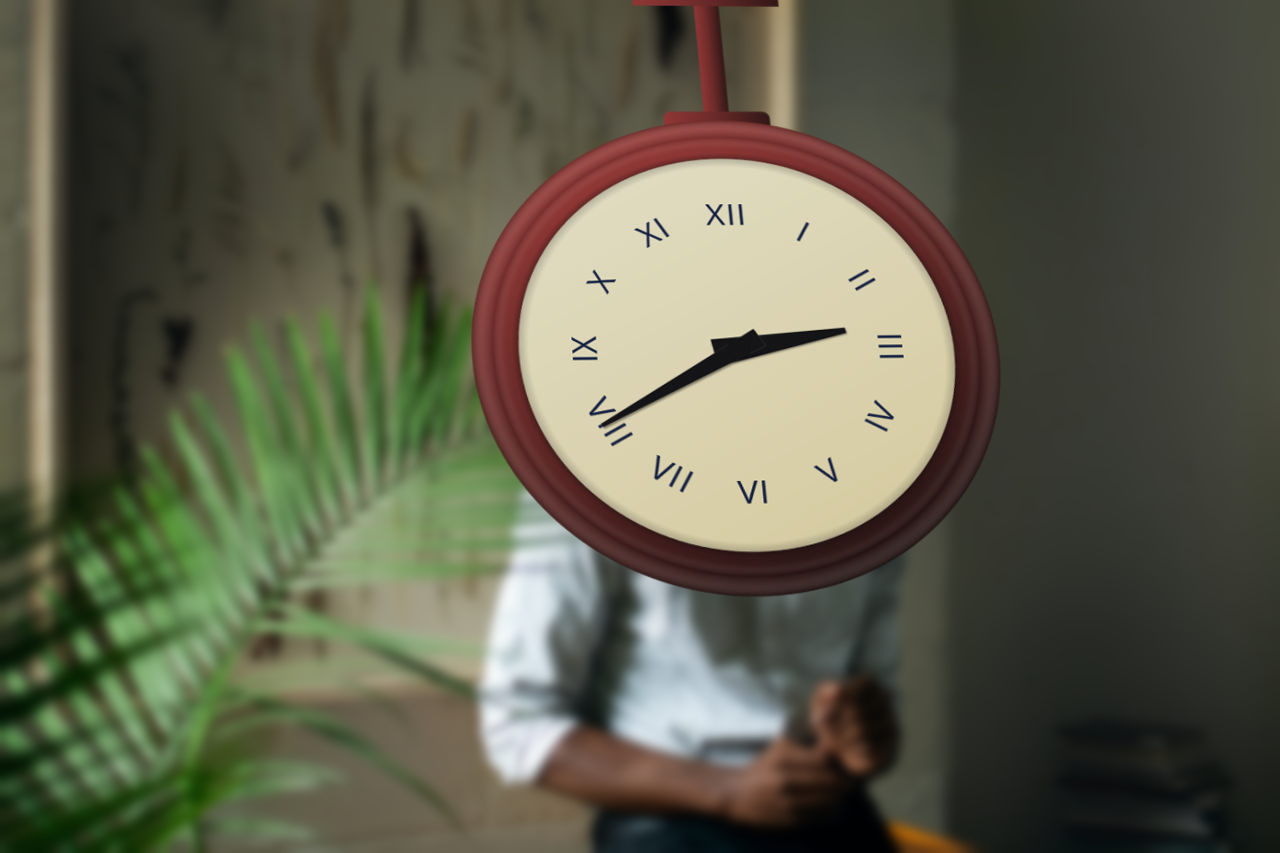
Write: 2:40
